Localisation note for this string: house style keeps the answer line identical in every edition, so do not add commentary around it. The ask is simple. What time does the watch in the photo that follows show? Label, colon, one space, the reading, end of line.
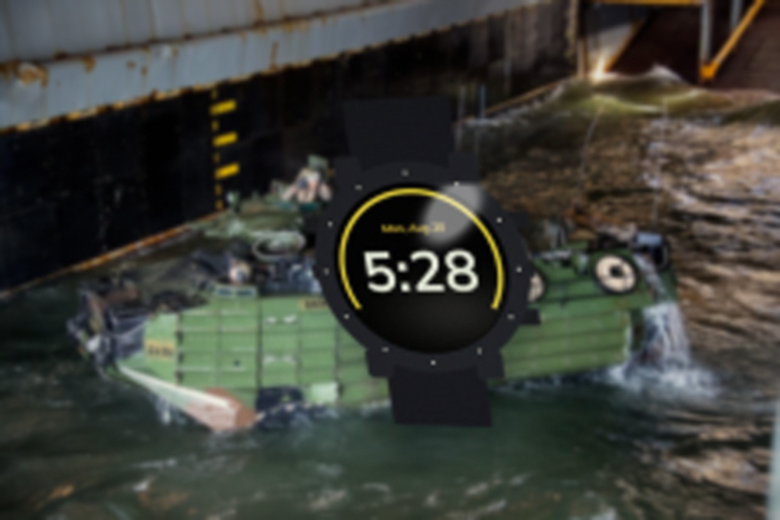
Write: 5:28
